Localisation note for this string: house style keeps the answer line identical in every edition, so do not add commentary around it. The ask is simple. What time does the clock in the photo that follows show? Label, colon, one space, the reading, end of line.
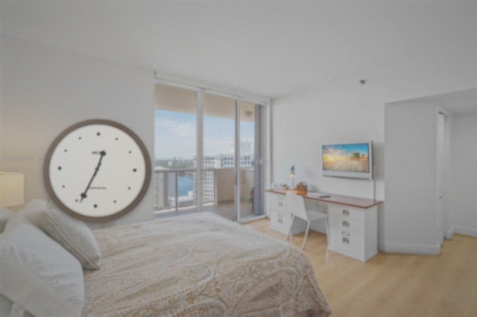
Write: 12:34
